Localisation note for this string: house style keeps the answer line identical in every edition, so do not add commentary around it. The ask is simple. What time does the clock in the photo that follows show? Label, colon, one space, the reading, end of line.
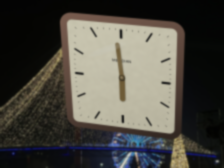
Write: 5:59
